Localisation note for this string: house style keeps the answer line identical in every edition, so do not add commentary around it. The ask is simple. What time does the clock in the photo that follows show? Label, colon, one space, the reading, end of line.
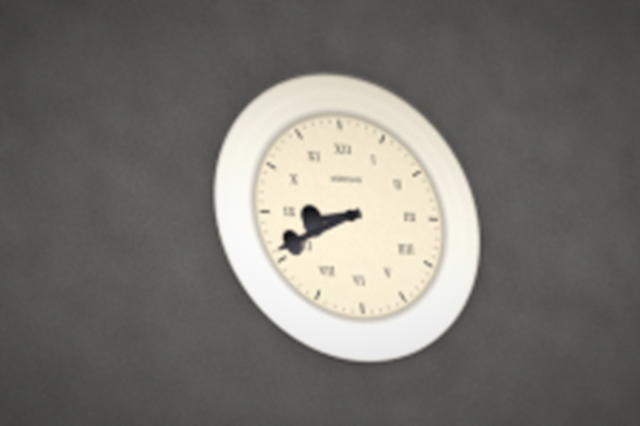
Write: 8:41
